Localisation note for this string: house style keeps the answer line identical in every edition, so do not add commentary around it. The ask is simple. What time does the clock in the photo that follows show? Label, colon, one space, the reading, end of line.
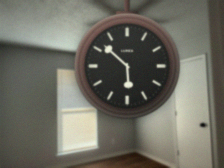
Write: 5:52
